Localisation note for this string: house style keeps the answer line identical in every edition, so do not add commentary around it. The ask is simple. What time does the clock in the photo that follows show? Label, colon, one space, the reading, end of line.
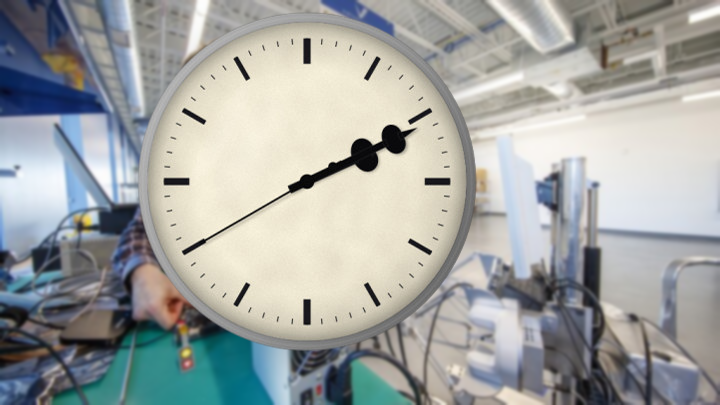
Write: 2:10:40
